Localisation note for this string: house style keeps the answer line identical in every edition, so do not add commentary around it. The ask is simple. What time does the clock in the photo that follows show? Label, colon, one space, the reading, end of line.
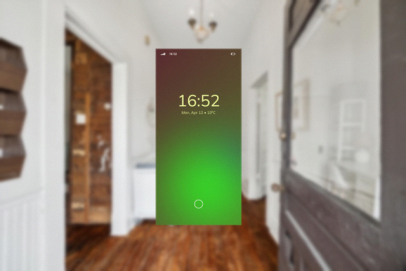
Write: 16:52
